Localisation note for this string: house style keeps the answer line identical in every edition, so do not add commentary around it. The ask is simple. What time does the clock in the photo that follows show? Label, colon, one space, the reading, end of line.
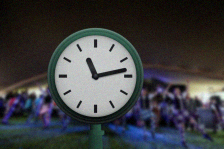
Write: 11:13
